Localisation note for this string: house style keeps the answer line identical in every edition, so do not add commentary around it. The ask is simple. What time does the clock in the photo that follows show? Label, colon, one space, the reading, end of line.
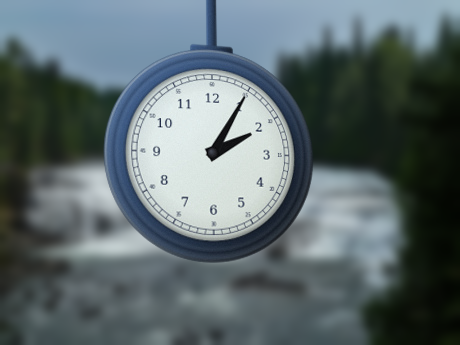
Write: 2:05
